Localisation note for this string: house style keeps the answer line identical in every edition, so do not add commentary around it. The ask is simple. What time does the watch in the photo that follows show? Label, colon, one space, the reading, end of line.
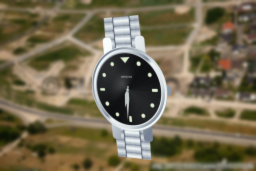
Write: 6:31
